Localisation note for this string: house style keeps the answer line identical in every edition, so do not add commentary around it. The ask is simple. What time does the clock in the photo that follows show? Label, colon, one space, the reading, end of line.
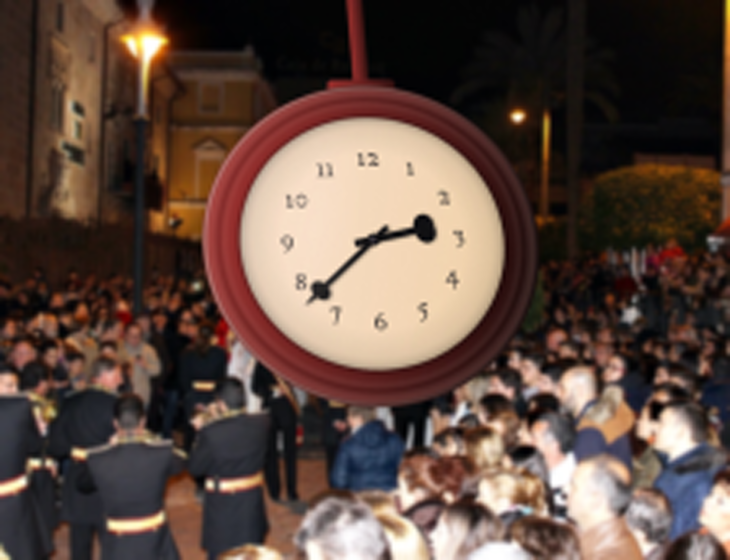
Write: 2:38
